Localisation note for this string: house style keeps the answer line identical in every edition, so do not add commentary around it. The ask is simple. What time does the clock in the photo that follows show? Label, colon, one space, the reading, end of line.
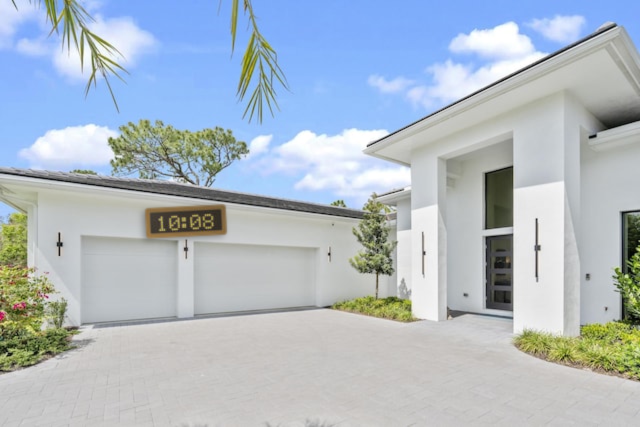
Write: 10:08
